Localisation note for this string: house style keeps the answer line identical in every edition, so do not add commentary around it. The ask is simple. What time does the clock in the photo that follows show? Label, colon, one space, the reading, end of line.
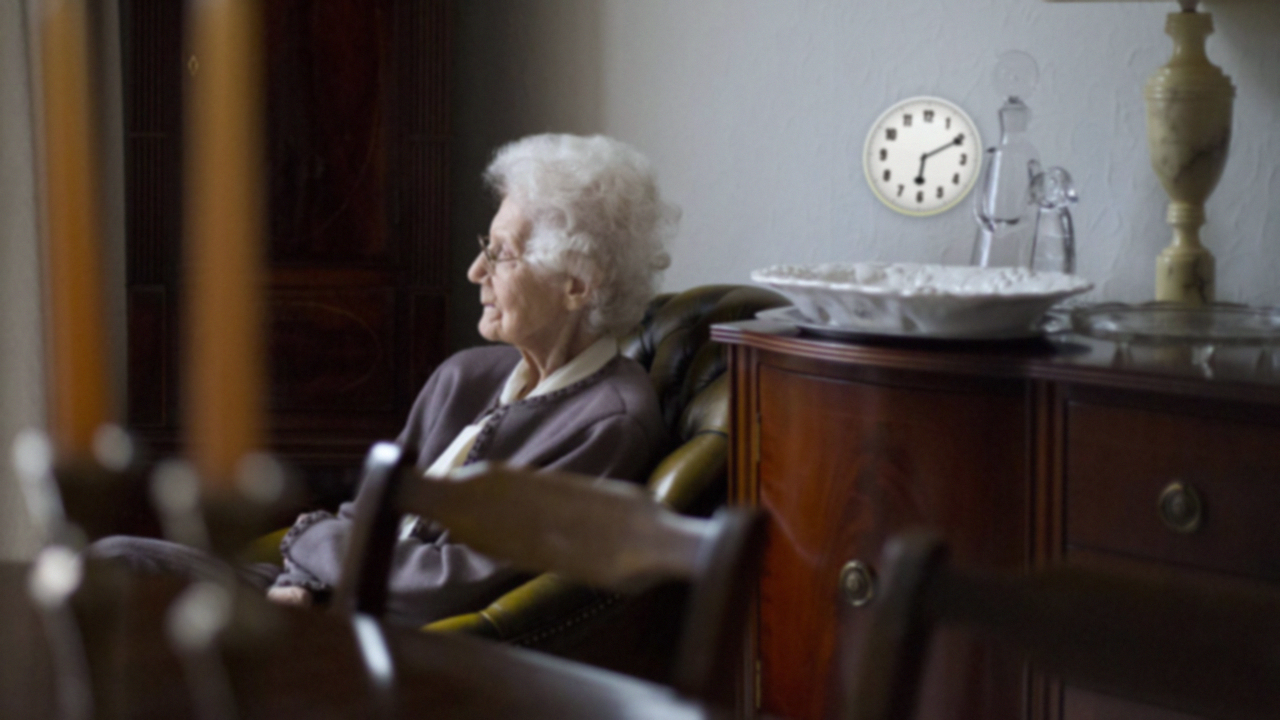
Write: 6:10
